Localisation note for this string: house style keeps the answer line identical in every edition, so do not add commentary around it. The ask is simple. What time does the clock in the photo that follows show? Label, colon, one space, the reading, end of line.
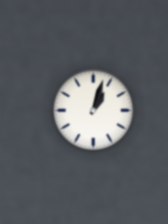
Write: 1:03
